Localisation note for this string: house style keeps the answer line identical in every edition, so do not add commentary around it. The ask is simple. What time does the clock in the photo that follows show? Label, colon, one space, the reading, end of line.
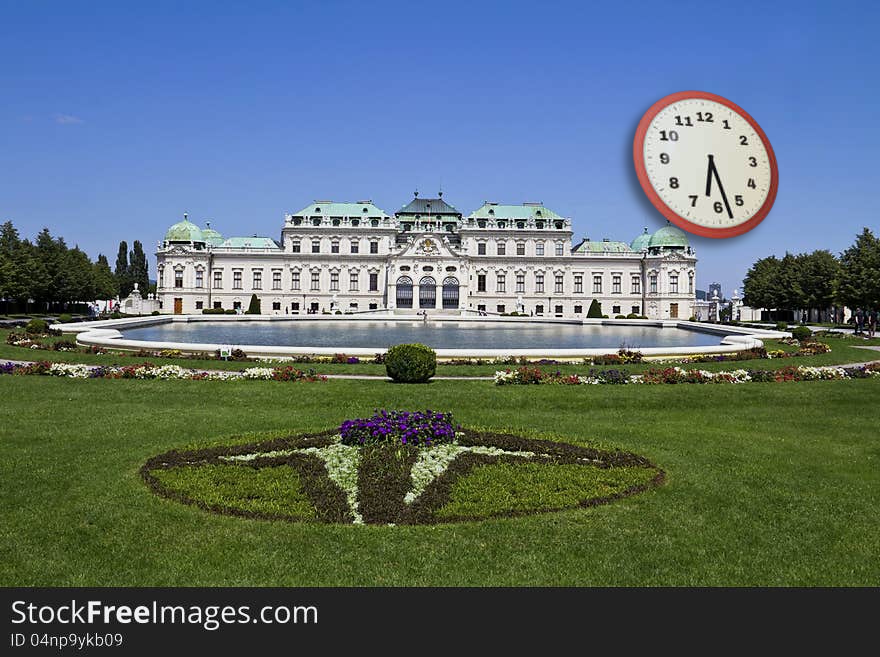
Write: 6:28
